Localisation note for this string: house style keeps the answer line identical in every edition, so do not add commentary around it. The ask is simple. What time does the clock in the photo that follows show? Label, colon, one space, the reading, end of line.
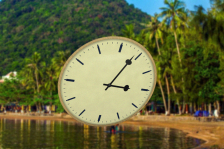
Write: 3:04
